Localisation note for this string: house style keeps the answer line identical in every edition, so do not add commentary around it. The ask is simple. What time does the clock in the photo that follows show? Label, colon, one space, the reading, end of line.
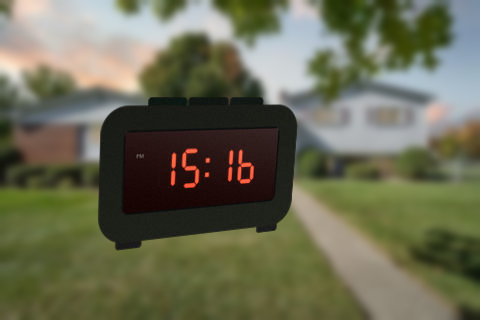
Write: 15:16
